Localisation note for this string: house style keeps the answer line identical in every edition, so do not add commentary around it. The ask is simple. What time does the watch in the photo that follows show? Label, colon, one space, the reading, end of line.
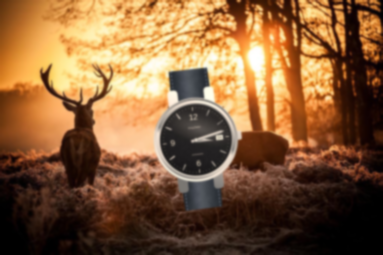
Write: 3:13
